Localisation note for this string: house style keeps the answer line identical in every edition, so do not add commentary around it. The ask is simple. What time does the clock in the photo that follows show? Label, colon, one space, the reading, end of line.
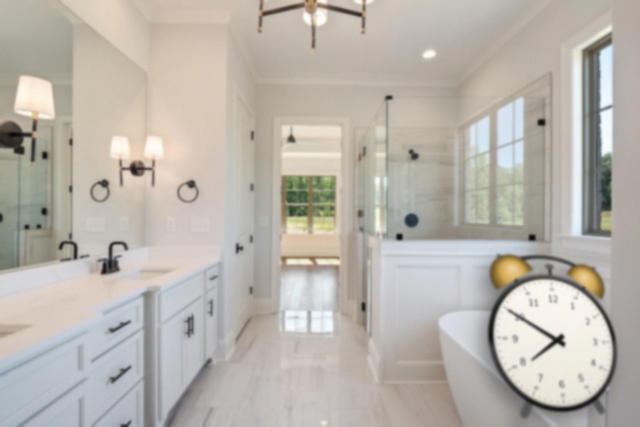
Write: 7:50
